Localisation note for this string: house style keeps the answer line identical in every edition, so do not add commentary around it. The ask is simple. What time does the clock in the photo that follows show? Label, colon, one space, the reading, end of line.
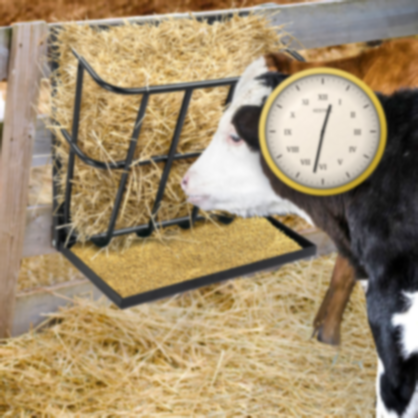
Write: 12:32
